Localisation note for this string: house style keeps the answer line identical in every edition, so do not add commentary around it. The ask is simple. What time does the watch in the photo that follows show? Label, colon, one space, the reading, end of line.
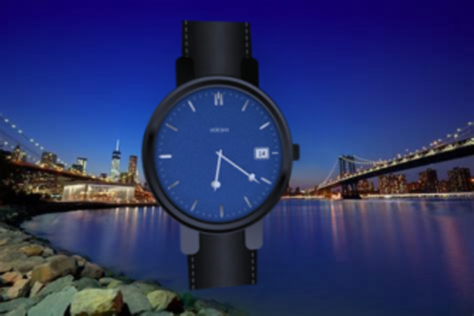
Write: 6:21
